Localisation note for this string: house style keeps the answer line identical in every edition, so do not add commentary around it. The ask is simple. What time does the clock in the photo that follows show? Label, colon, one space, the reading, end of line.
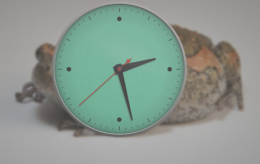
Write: 2:27:38
